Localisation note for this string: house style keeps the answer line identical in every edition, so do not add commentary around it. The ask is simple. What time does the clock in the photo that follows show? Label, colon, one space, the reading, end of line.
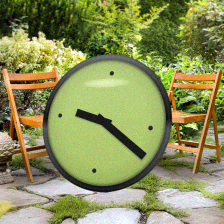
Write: 9:20
